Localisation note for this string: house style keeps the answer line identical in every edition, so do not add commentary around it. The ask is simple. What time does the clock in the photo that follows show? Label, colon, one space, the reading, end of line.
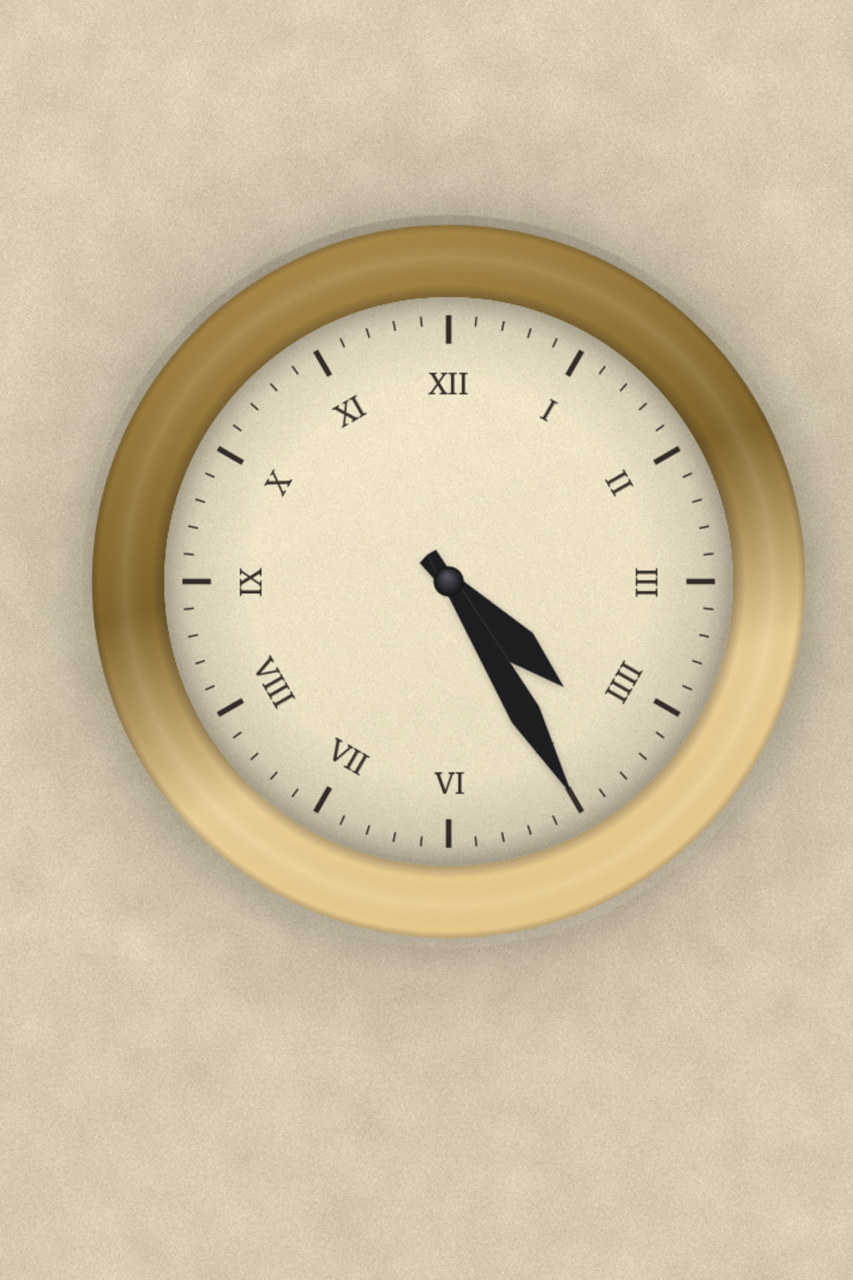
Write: 4:25
